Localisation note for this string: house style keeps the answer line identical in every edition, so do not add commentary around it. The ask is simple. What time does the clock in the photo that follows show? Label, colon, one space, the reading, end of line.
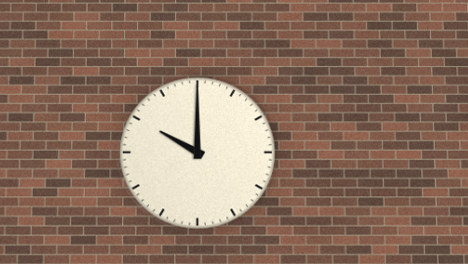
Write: 10:00
